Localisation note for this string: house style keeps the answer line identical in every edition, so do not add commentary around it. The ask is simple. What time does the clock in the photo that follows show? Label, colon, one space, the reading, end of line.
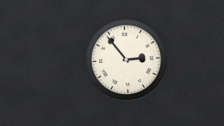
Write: 2:54
